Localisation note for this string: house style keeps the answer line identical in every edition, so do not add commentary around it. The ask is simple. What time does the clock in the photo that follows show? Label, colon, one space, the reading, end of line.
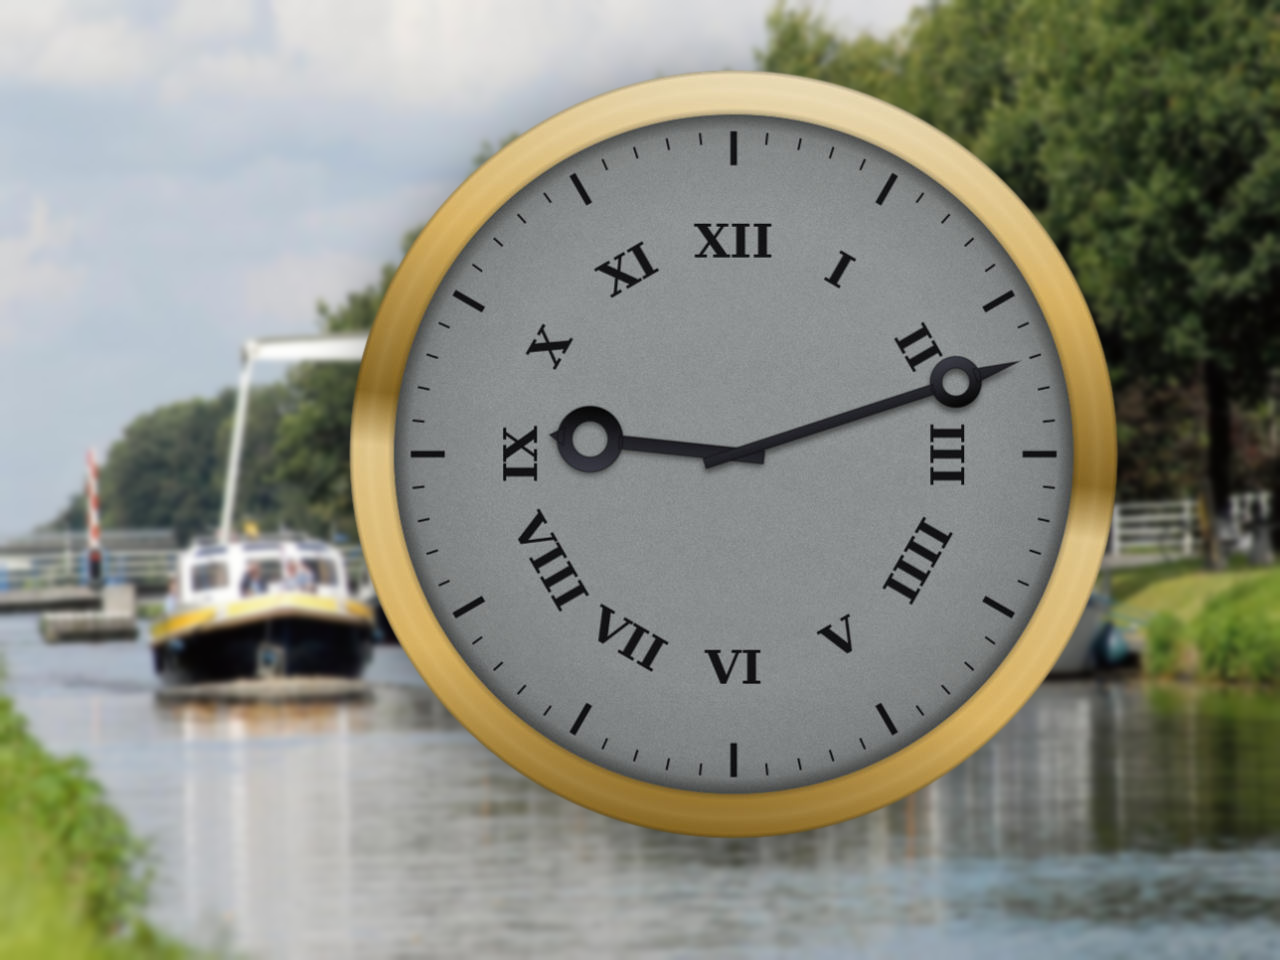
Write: 9:12
